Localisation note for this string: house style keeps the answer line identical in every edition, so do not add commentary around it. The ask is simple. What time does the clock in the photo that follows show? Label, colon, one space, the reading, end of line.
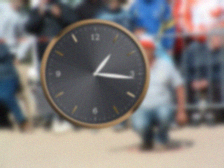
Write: 1:16
